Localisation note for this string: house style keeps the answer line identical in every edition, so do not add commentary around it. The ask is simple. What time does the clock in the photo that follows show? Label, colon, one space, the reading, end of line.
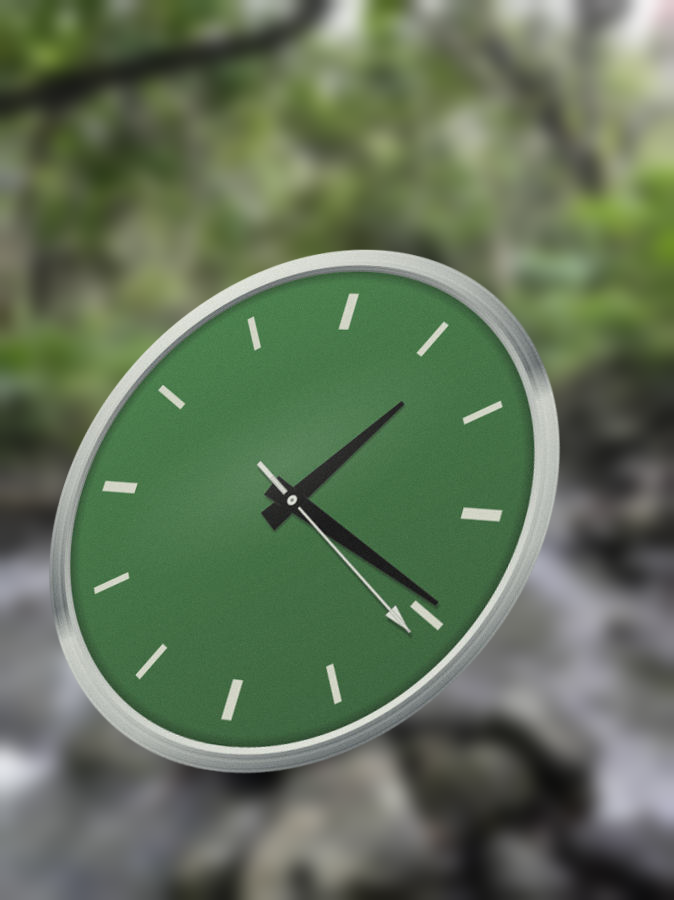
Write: 1:19:21
